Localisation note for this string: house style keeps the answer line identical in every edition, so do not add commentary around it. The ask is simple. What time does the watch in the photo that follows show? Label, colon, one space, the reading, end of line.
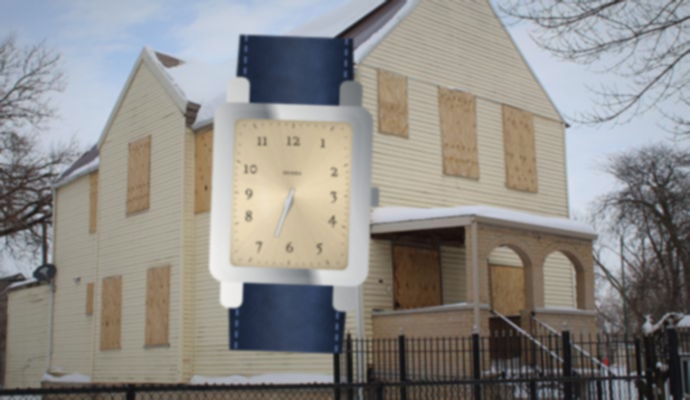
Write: 6:33
